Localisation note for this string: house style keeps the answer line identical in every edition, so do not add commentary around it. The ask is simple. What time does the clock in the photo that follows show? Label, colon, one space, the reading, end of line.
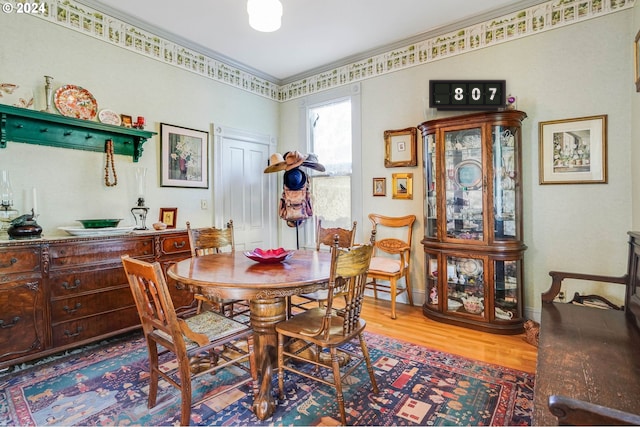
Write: 8:07
